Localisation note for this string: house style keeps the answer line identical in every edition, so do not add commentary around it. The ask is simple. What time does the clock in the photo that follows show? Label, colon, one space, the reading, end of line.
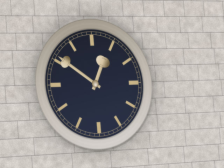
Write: 12:51
